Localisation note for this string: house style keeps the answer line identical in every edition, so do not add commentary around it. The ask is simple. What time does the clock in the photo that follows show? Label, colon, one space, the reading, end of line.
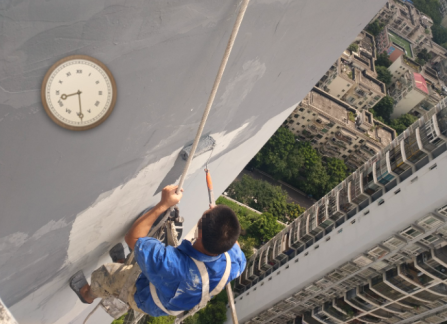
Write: 8:29
